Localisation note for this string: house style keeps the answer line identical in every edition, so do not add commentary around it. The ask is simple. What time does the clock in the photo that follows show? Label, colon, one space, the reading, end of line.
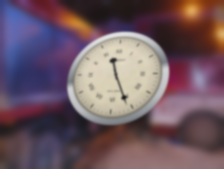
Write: 11:26
